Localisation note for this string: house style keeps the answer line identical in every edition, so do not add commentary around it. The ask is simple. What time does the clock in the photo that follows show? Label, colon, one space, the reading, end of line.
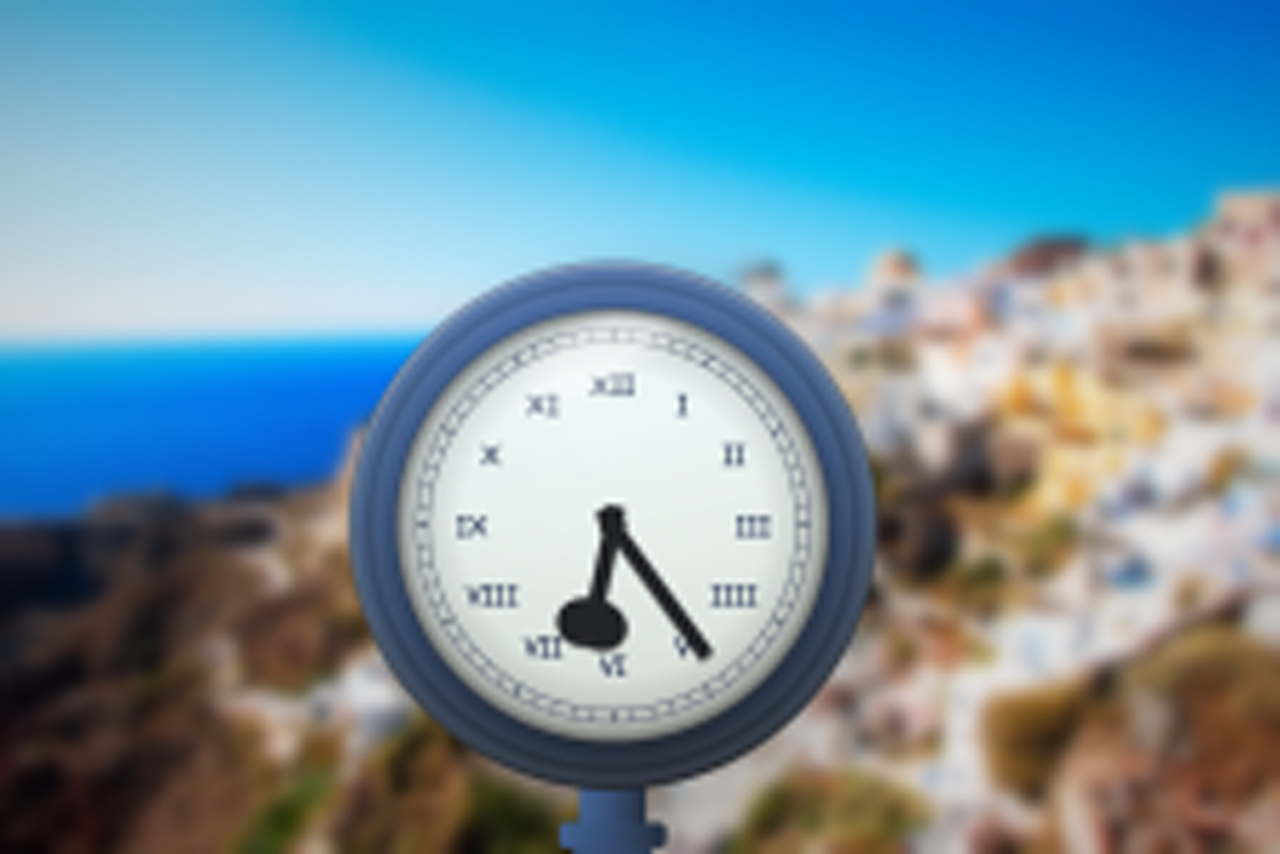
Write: 6:24
